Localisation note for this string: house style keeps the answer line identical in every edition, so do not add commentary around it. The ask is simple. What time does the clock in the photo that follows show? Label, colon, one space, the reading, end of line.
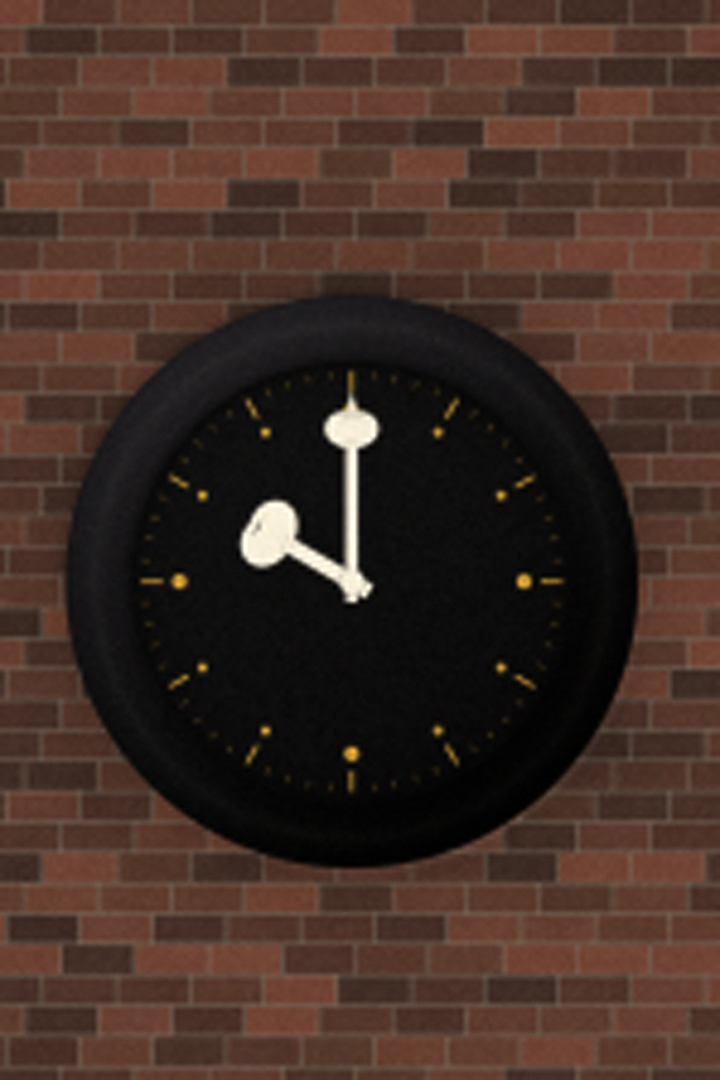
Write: 10:00
